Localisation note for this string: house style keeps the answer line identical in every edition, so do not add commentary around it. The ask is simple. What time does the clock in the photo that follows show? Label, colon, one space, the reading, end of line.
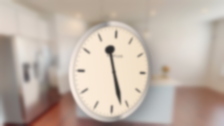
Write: 11:27
